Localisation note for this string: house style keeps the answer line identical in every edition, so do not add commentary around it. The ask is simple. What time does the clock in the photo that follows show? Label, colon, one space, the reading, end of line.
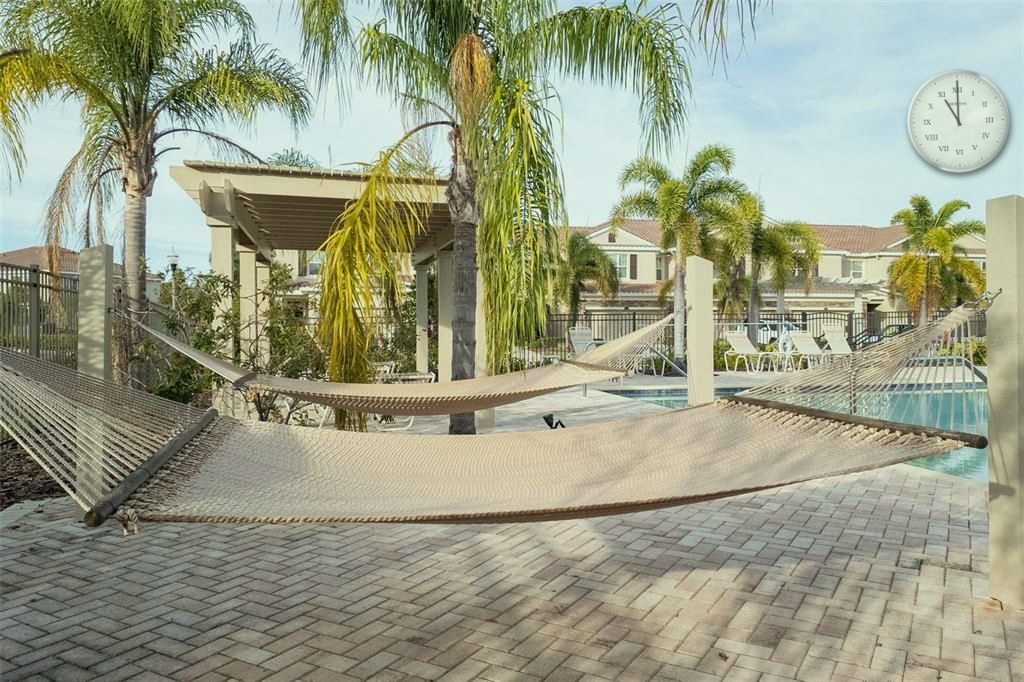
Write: 11:00
